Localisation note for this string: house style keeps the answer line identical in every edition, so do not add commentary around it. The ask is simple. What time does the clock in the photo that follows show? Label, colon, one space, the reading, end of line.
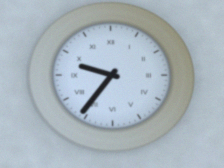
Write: 9:36
